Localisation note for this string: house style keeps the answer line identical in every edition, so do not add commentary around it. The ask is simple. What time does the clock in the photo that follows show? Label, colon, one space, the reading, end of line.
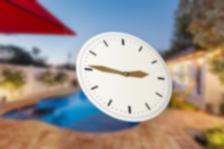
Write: 2:46
